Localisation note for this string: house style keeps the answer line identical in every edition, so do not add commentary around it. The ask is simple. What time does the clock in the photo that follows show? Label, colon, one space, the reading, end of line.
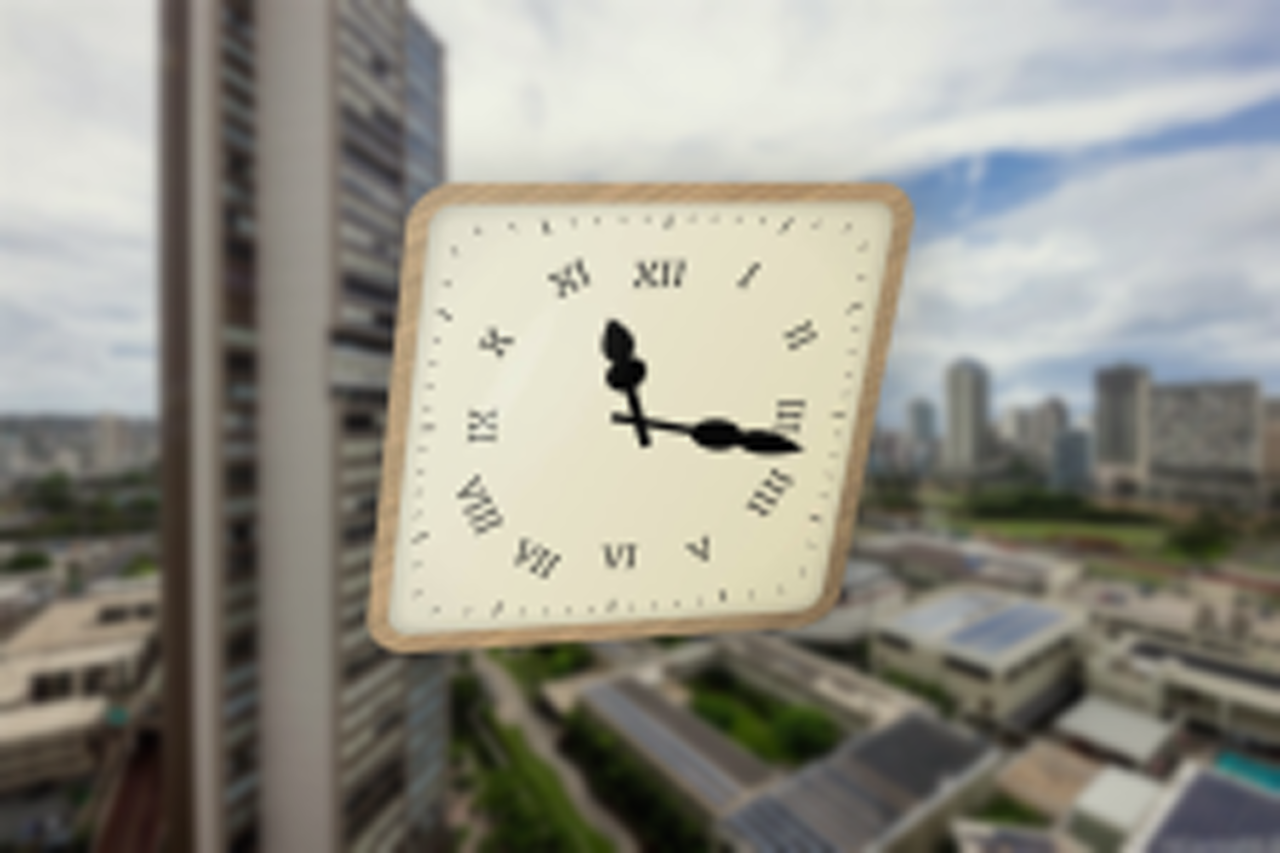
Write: 11:17
